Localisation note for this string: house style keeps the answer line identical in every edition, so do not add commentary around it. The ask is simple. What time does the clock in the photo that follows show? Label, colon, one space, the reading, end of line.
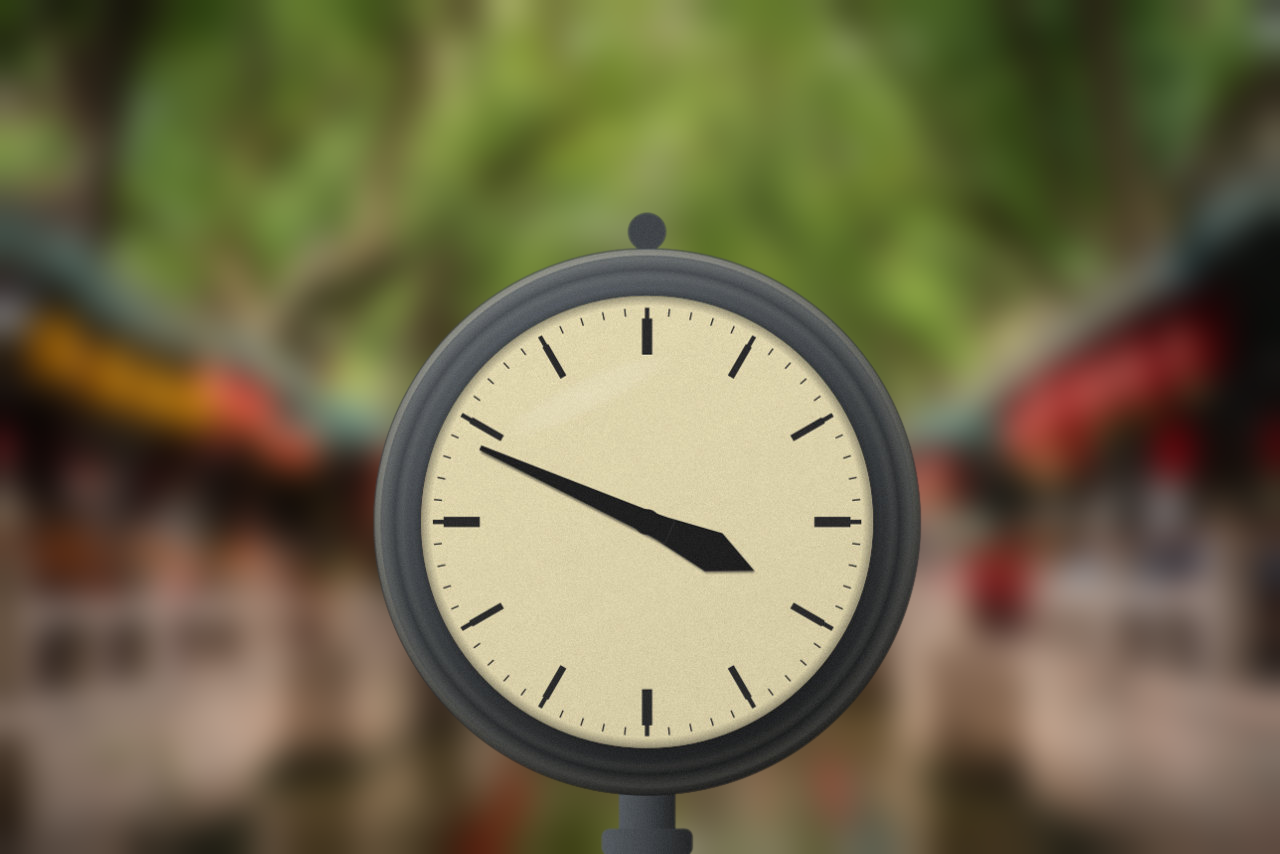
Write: 3:49
